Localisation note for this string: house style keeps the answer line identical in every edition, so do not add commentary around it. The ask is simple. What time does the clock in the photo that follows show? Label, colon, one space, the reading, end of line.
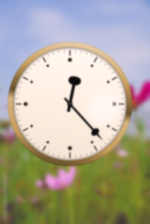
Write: 12:23
